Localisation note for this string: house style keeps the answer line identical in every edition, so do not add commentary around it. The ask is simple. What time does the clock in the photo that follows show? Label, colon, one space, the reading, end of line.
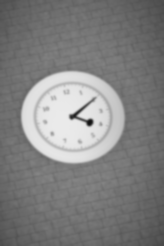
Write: 4:10
